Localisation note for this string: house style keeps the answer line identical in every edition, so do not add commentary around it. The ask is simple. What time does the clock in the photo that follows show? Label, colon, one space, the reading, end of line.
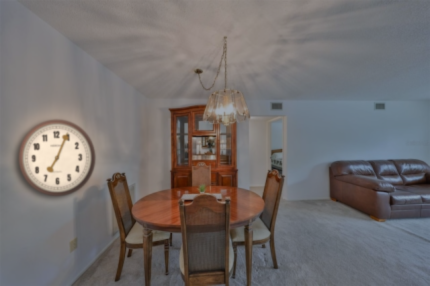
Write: 7:04
